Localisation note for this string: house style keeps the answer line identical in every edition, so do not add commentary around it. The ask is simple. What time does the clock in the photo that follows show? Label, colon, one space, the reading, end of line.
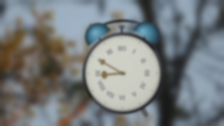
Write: 8:50
